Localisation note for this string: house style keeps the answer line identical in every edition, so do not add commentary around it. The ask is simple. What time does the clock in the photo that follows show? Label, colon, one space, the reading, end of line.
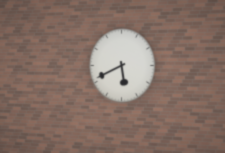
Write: 5:41
